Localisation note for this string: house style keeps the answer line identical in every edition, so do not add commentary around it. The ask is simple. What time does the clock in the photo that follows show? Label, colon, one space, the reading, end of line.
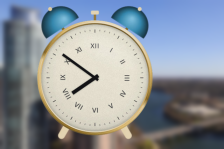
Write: 7:51
